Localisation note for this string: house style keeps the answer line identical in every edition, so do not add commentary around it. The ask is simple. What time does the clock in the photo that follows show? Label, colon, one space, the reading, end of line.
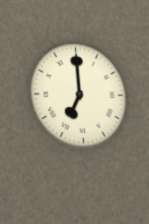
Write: 7:00
